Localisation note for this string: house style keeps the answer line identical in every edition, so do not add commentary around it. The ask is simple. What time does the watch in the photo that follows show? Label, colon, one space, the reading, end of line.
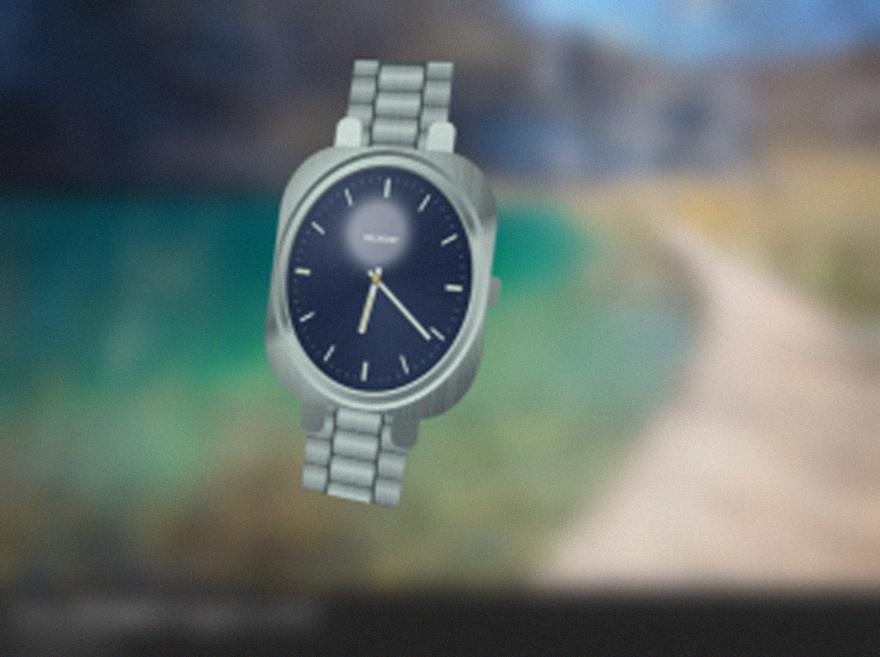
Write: 6:21
